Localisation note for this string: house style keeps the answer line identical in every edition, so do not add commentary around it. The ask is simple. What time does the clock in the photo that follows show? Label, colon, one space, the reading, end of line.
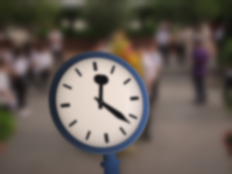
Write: 12:22
